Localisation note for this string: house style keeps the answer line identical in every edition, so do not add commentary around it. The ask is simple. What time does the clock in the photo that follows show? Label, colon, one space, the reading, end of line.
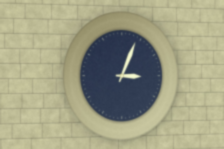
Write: 3:04
